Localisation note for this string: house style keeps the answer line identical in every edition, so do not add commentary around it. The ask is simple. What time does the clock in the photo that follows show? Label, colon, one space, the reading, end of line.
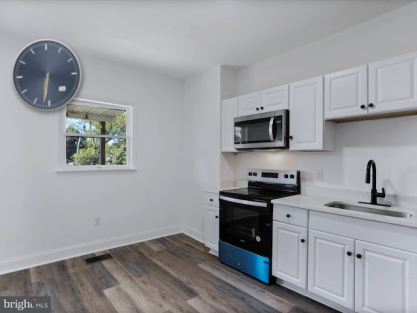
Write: 6:32
